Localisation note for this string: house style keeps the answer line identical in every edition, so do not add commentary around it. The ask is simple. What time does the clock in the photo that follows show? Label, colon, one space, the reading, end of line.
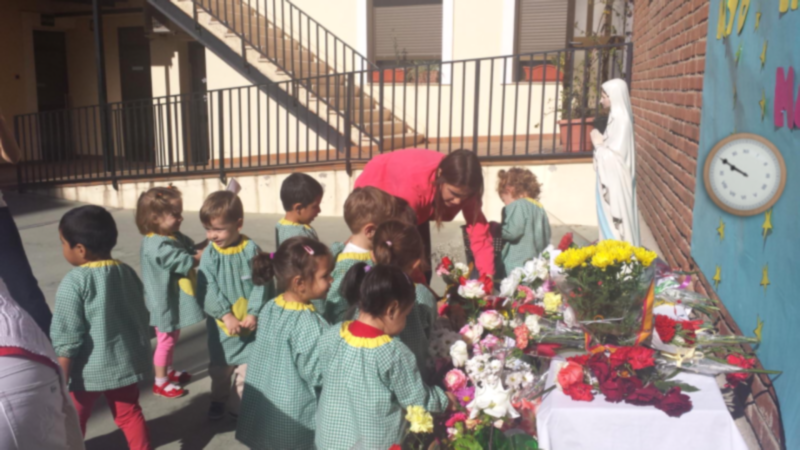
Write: 9:50
